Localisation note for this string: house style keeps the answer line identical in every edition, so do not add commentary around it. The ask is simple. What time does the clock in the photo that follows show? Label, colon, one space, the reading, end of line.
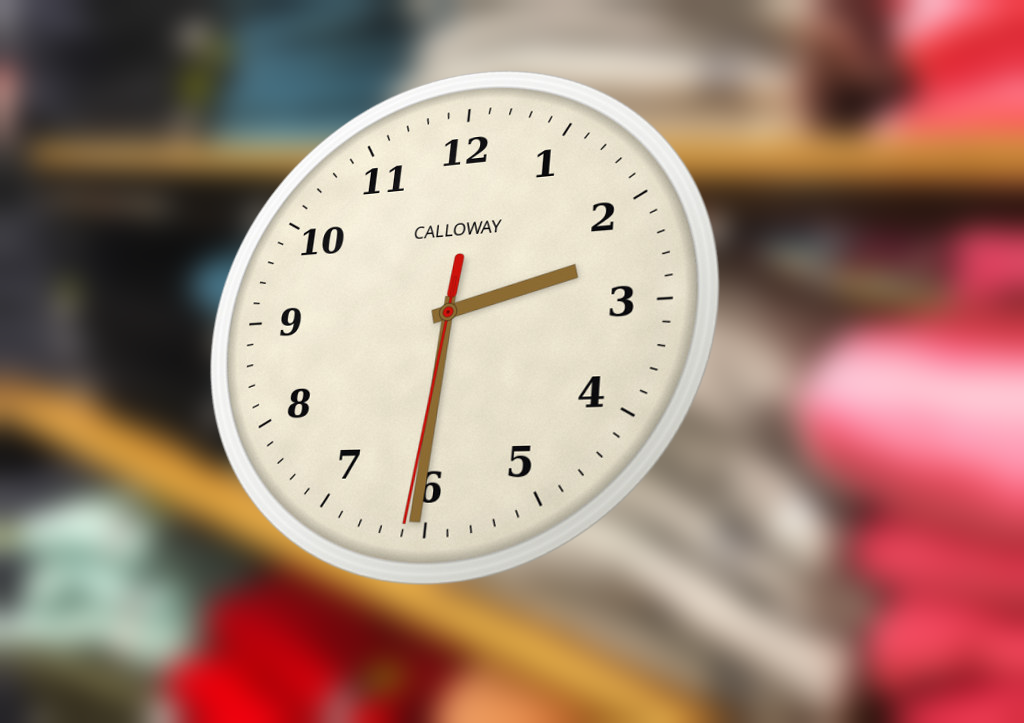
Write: 2:30:31
